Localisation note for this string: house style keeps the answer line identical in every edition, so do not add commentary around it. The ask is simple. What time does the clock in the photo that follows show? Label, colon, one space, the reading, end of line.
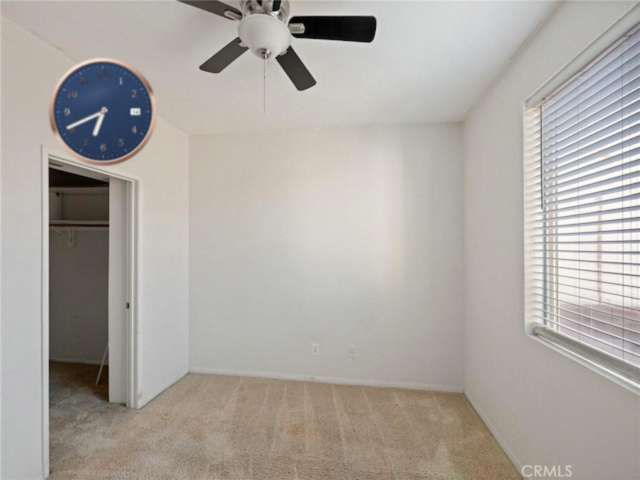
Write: 6:41
